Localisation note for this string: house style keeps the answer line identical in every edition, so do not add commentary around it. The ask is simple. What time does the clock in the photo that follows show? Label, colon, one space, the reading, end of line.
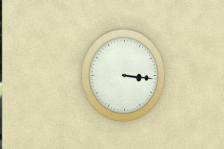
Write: 3:16
